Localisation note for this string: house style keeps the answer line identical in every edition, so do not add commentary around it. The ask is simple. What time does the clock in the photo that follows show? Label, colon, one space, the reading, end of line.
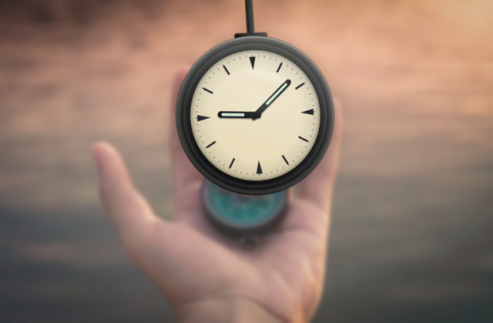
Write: 9:08
